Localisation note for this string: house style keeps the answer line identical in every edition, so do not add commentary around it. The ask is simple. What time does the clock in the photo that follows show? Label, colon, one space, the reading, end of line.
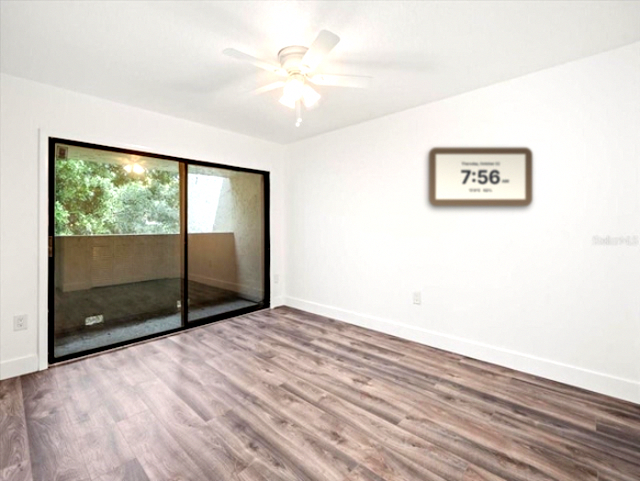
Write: 7:56
